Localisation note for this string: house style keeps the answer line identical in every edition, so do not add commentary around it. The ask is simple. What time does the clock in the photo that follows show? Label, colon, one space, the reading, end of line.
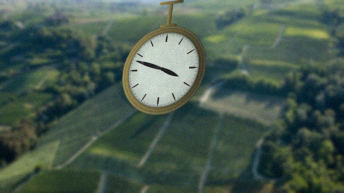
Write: 3:48
